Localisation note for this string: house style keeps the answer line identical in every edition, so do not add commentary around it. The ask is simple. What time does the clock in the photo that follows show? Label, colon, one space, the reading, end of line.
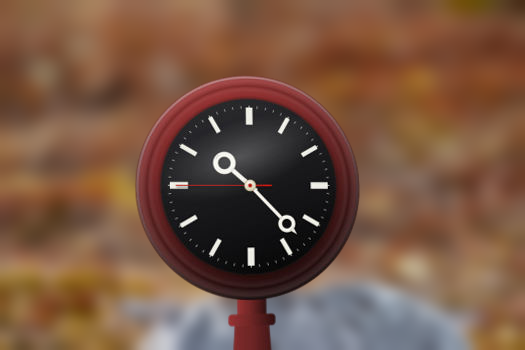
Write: 10:22:45
